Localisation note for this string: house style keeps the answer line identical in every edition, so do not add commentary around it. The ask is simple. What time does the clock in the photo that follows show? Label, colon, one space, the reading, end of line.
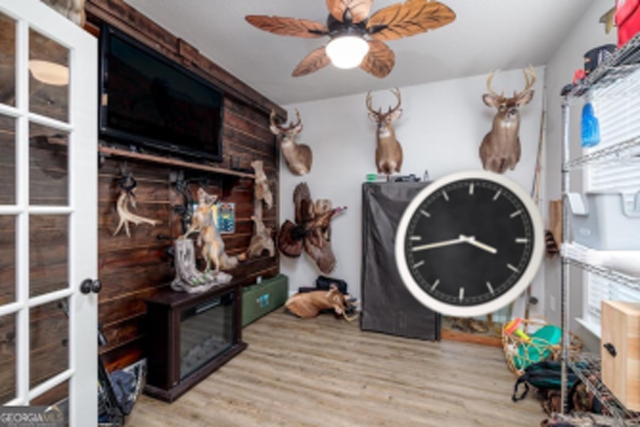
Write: 3:43
